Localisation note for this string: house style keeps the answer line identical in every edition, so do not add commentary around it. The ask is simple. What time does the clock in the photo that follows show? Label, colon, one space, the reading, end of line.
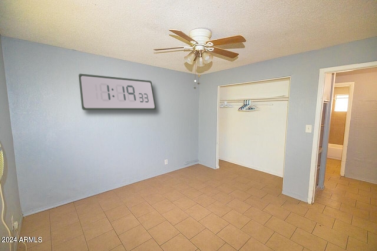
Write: 1:19:33
